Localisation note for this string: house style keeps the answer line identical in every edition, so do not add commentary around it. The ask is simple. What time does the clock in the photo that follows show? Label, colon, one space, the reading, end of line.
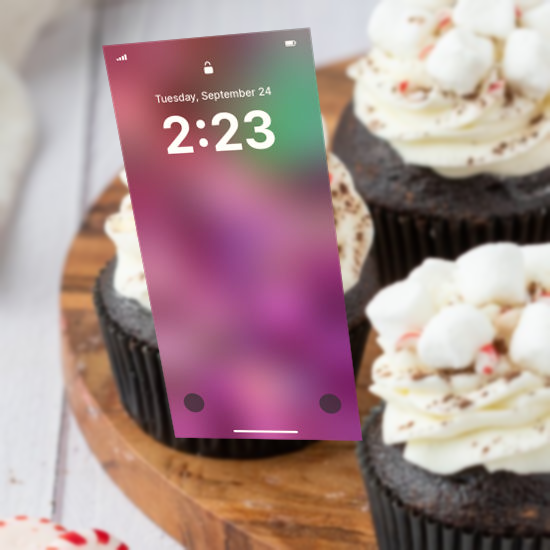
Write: 2:23
